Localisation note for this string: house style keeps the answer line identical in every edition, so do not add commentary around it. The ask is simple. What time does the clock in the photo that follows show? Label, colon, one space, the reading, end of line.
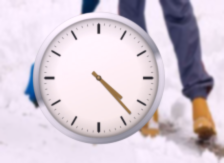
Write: 4:23
